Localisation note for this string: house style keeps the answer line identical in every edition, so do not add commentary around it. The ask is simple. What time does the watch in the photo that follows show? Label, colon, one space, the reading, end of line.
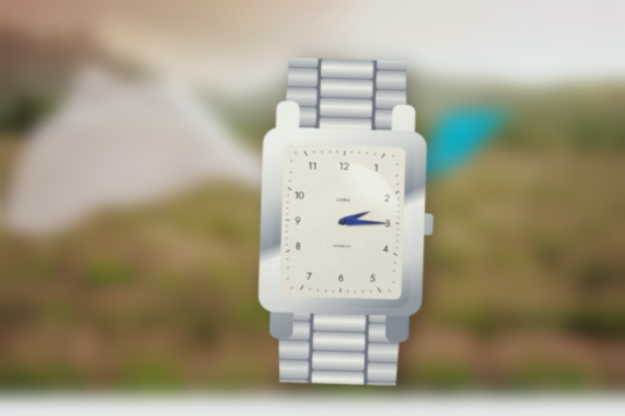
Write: 2:15
